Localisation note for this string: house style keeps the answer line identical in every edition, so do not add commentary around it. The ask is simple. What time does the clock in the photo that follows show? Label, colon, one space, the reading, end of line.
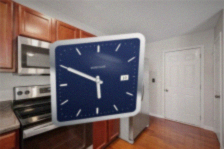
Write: 5:50
